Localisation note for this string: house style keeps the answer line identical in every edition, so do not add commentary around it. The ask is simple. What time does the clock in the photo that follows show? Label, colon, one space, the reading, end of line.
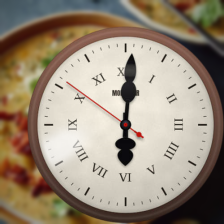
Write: 6:00:51
